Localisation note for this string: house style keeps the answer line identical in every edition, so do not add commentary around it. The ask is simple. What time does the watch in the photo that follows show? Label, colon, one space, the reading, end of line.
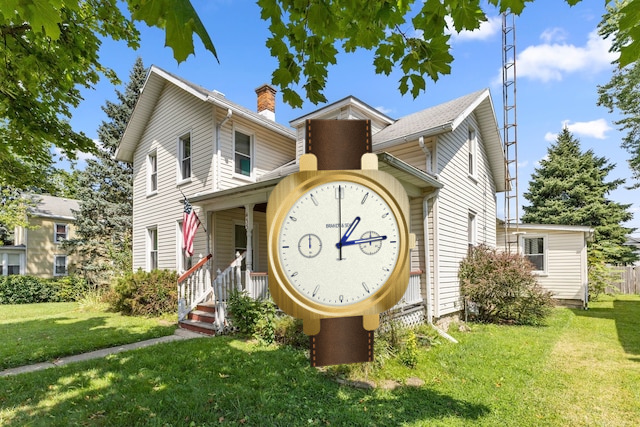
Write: 1:14
